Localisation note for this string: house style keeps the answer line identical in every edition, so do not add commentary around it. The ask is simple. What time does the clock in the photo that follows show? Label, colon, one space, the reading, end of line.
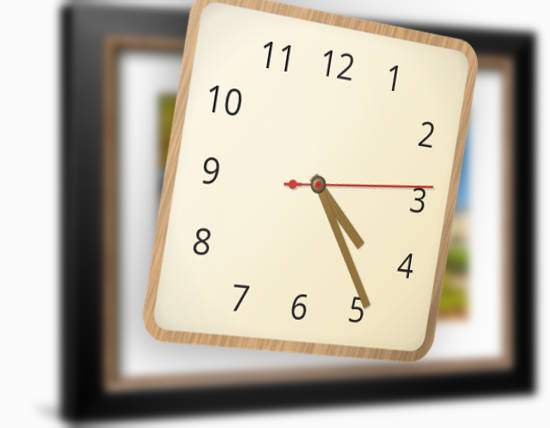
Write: 4:24:14
